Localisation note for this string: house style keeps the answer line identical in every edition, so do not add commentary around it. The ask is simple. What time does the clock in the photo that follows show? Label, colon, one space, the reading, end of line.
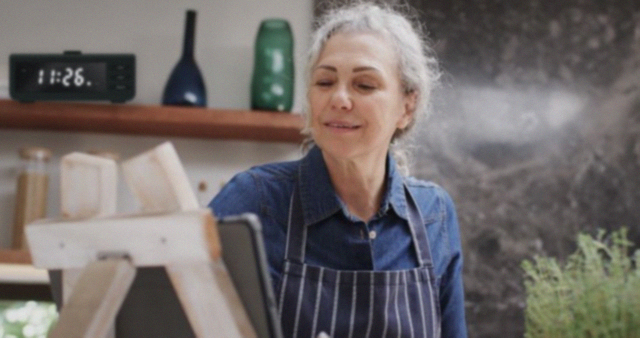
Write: 11:26
